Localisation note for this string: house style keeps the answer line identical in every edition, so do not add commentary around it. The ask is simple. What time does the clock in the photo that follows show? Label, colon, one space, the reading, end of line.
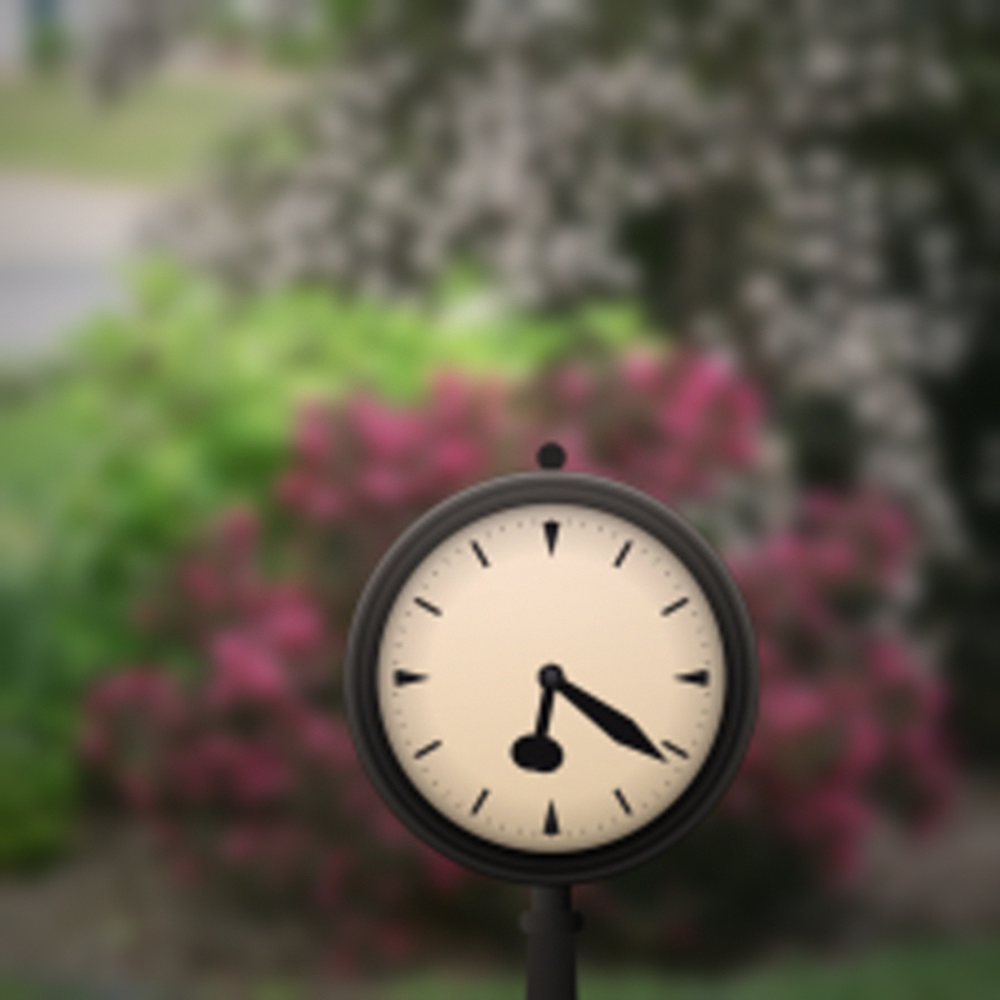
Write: 6:21
